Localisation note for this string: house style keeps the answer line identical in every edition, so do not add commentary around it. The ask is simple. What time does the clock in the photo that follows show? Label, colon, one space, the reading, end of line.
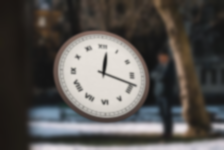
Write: 12:18
